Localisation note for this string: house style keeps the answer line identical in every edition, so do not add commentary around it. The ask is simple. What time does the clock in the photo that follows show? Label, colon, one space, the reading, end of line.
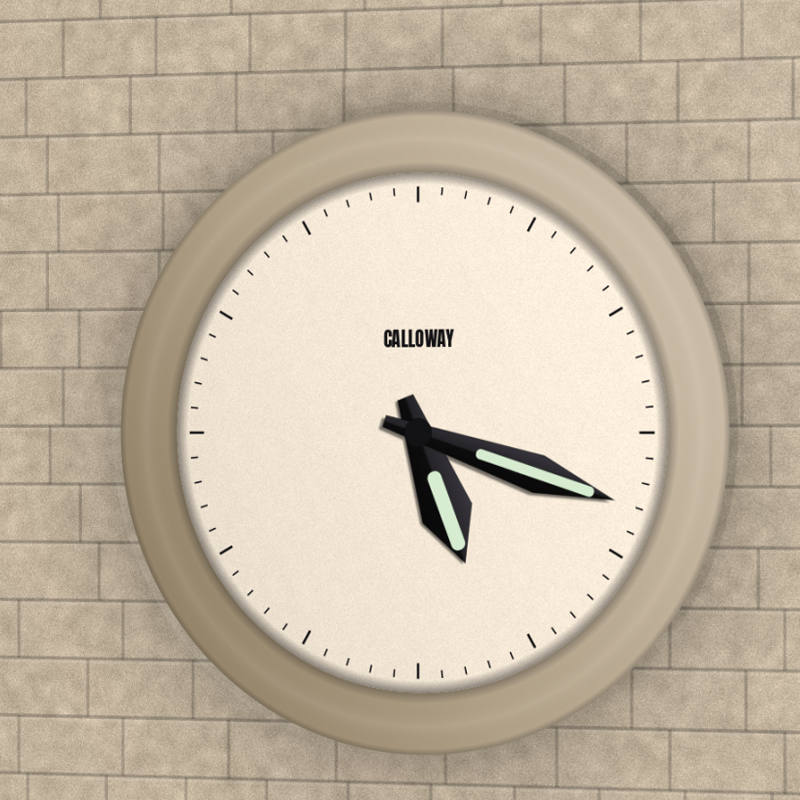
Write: 5:18
